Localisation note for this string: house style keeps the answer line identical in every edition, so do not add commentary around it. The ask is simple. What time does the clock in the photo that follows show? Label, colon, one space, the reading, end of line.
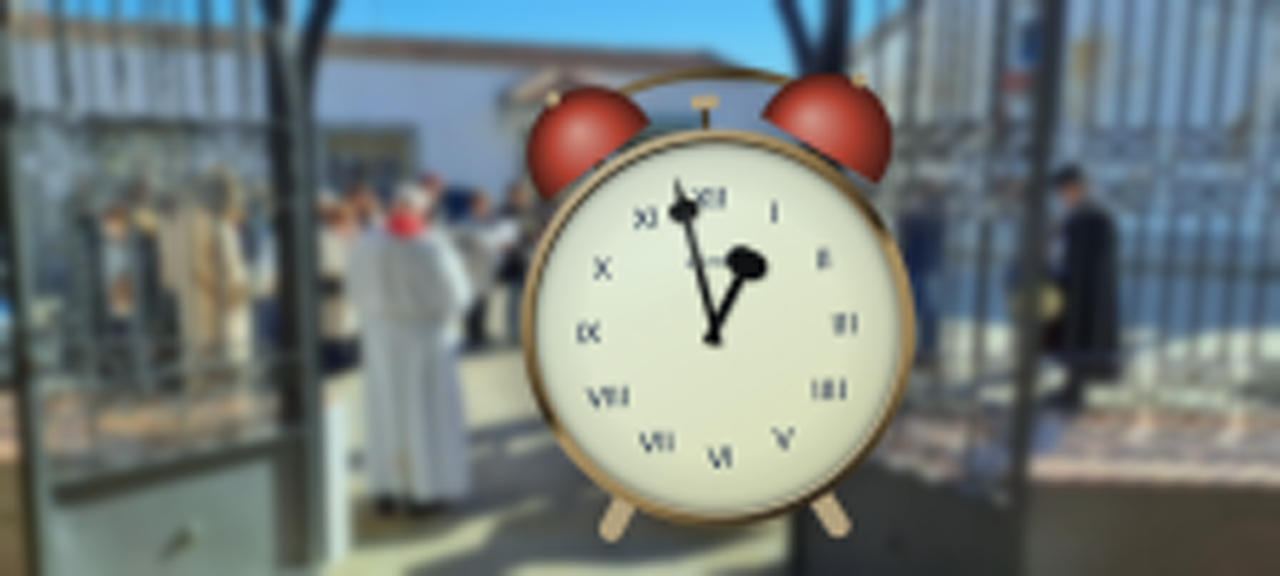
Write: 12:58
